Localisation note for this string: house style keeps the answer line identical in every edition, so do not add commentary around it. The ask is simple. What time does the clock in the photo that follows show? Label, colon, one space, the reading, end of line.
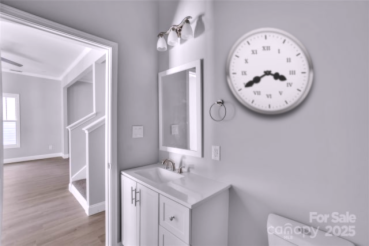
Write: 3:40
